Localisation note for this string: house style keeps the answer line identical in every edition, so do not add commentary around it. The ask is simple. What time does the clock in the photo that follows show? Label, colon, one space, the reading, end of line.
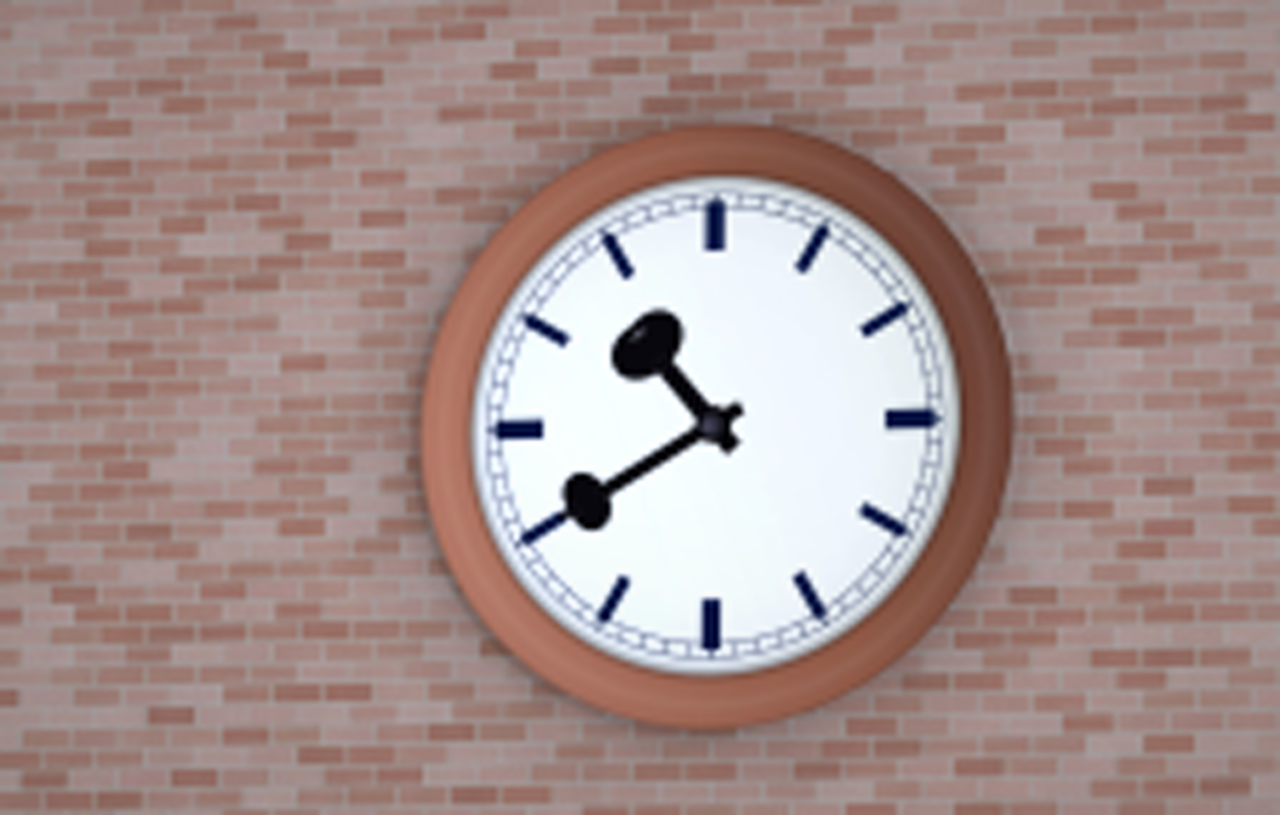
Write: 10:40
